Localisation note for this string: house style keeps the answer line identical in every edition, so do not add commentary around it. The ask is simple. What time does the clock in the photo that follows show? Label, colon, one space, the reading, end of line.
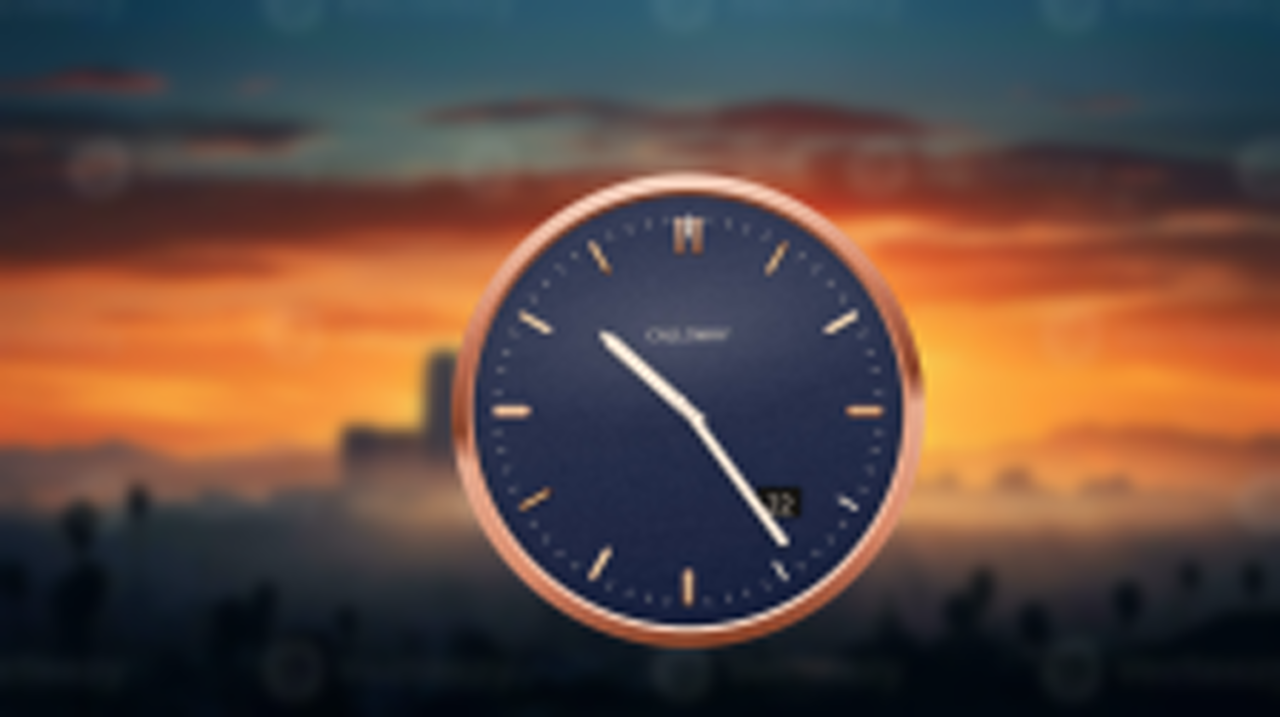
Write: 10:24
